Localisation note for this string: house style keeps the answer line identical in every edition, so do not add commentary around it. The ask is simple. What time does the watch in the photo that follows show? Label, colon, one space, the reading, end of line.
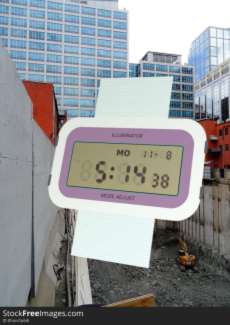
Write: 5:14:38
